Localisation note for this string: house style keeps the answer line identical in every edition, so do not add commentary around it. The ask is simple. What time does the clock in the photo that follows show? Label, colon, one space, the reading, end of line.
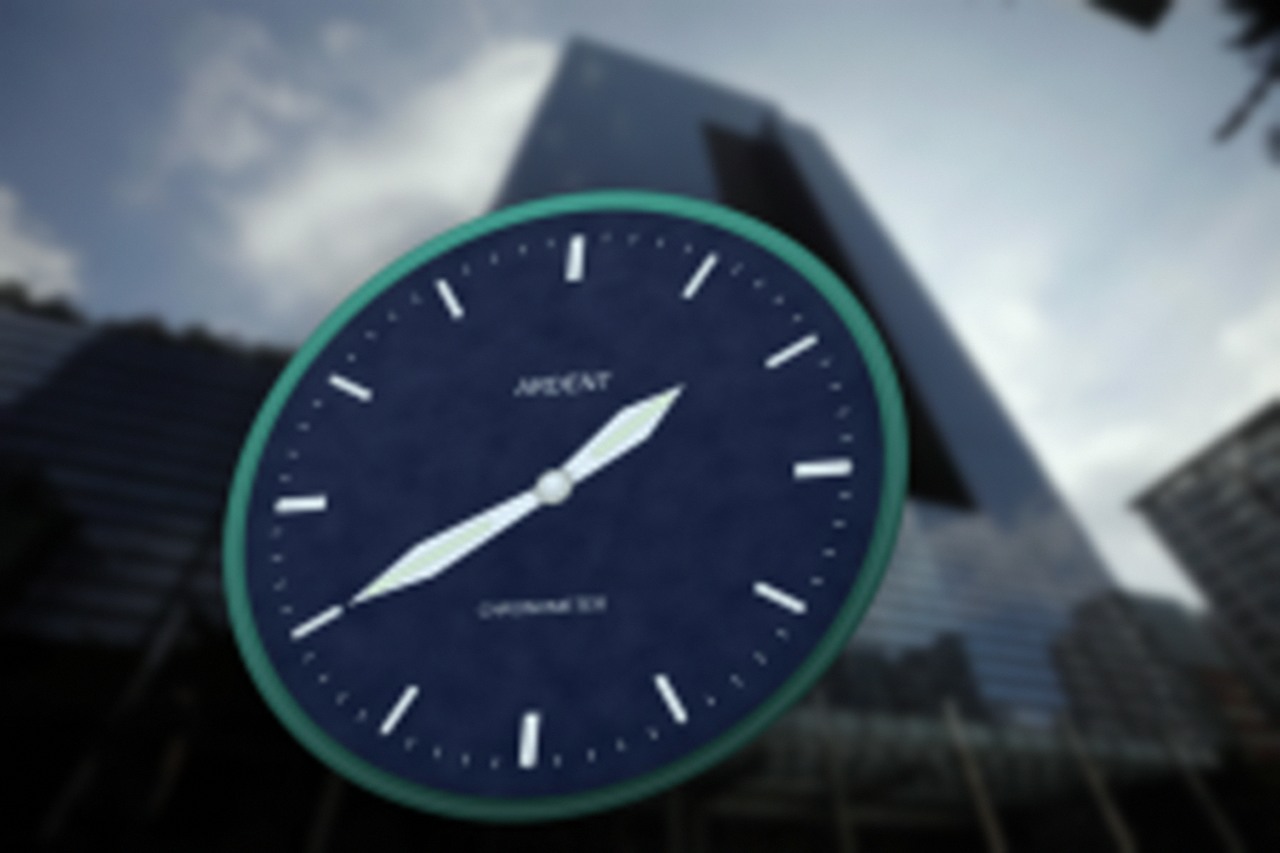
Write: 1:40
